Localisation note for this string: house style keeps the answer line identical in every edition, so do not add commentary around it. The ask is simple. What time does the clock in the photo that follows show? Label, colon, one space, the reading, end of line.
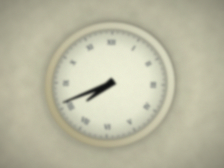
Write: 7:41
